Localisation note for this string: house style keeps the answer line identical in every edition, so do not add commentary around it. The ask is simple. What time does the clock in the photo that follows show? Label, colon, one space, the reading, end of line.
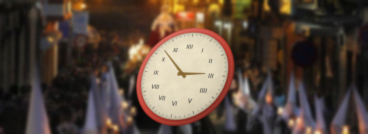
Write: 2:52
